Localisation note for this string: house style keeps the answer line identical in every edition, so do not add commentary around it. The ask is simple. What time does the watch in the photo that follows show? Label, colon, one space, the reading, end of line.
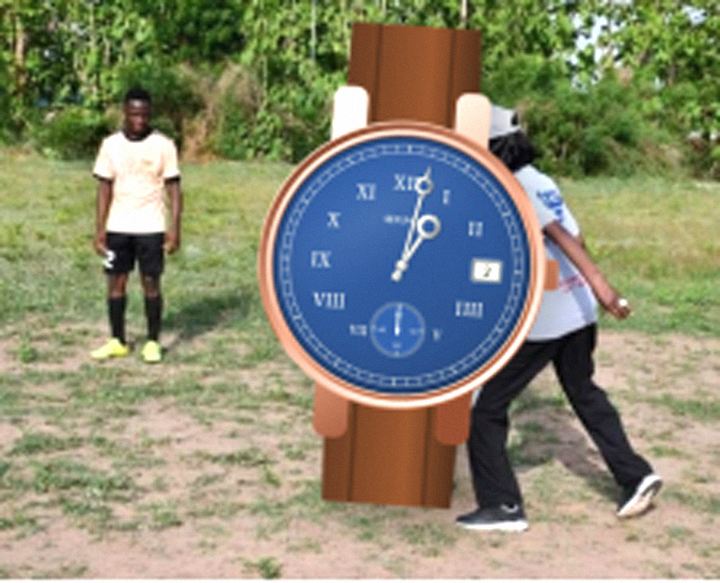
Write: 1:02
